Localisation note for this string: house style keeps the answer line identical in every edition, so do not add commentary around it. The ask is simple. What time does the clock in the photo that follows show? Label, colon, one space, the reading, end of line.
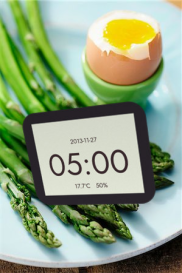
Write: 5:00
